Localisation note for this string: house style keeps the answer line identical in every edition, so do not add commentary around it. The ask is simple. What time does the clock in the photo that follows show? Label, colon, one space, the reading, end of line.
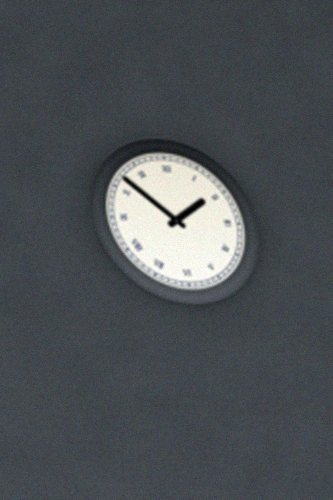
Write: 1:52
